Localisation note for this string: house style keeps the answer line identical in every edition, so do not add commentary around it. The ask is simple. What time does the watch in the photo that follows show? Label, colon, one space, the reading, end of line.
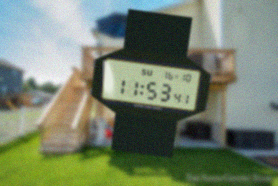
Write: 11:53:41
